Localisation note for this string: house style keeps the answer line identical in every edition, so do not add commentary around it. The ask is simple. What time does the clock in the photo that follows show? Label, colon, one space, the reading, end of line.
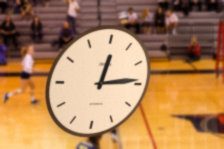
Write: 12:14
